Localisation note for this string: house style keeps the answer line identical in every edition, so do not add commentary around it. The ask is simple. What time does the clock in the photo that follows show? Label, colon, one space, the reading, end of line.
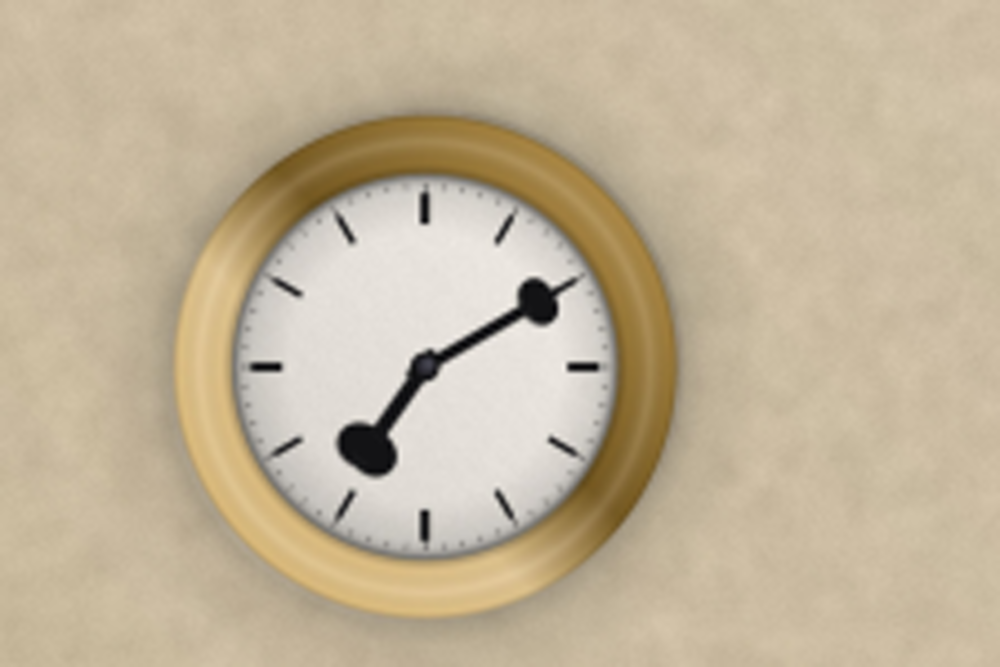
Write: 7:10
